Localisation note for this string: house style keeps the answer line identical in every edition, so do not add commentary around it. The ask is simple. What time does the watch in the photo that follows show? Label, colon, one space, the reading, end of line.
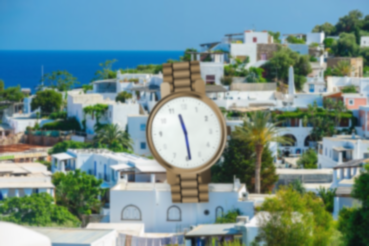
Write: 11:29
